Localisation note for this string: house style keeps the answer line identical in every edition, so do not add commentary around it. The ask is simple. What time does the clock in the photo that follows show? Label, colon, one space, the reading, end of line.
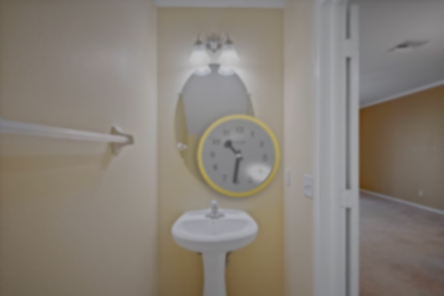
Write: 10:31
